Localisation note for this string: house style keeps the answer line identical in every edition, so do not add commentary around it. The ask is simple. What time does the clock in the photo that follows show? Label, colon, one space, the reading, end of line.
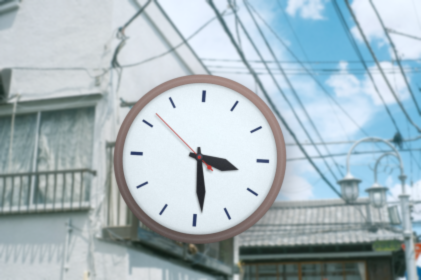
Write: 3:28:52
